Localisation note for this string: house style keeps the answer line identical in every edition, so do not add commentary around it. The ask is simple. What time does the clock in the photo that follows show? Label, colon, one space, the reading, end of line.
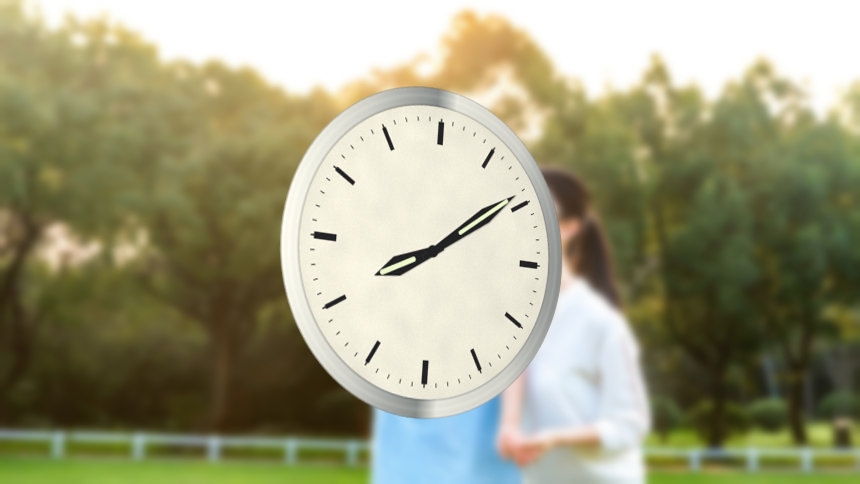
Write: 8:09
